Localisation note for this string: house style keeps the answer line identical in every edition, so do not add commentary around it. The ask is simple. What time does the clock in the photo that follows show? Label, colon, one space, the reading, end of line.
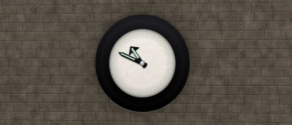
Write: 10:49
